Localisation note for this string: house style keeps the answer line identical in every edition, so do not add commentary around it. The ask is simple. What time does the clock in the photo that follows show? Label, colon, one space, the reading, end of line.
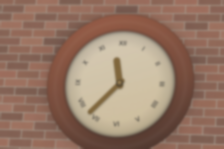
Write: 11:37
